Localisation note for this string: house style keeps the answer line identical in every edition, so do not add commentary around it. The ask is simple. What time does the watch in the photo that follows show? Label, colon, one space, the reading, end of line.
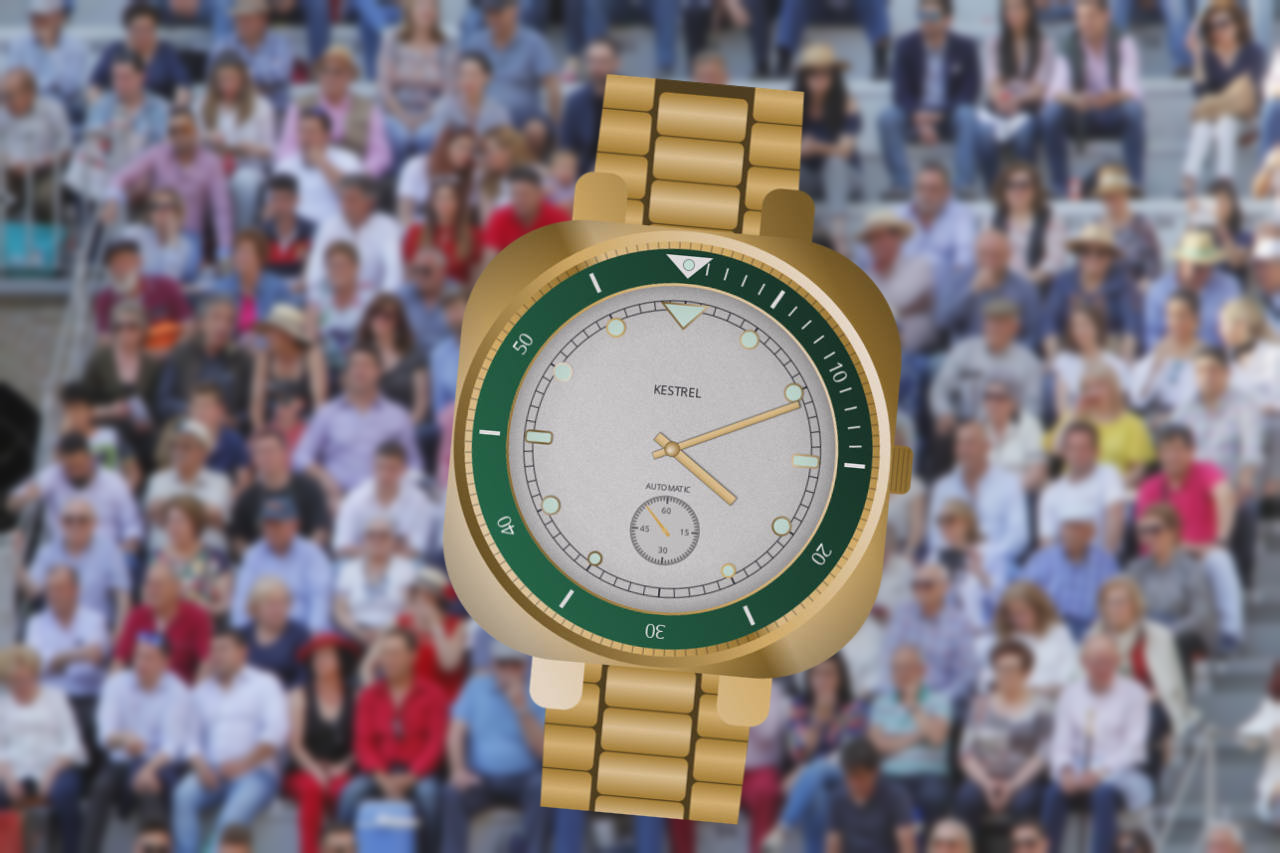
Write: 4:10:53
